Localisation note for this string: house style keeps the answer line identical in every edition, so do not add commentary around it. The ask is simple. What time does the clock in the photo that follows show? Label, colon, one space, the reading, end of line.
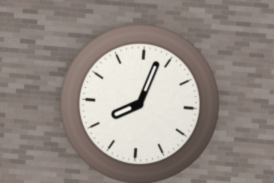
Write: 8:03
